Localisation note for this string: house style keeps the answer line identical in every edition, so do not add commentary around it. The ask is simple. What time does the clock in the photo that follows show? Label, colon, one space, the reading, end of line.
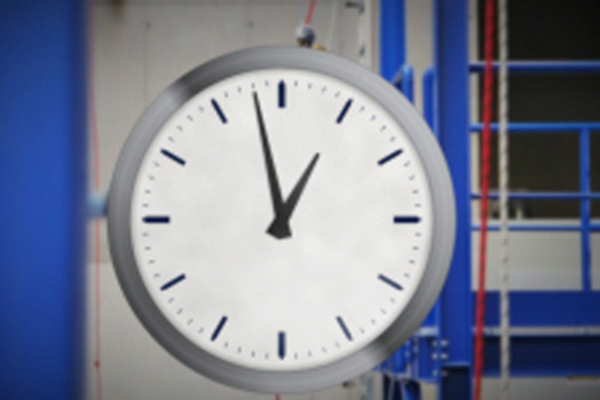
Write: 12:58
